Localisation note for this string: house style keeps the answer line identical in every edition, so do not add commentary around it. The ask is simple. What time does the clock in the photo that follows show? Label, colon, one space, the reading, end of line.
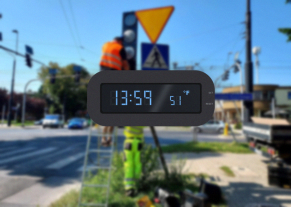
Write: 13:59
